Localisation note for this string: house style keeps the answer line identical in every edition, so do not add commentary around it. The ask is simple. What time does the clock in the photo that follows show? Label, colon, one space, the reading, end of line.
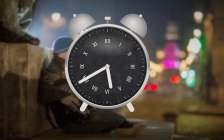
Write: 5:40
